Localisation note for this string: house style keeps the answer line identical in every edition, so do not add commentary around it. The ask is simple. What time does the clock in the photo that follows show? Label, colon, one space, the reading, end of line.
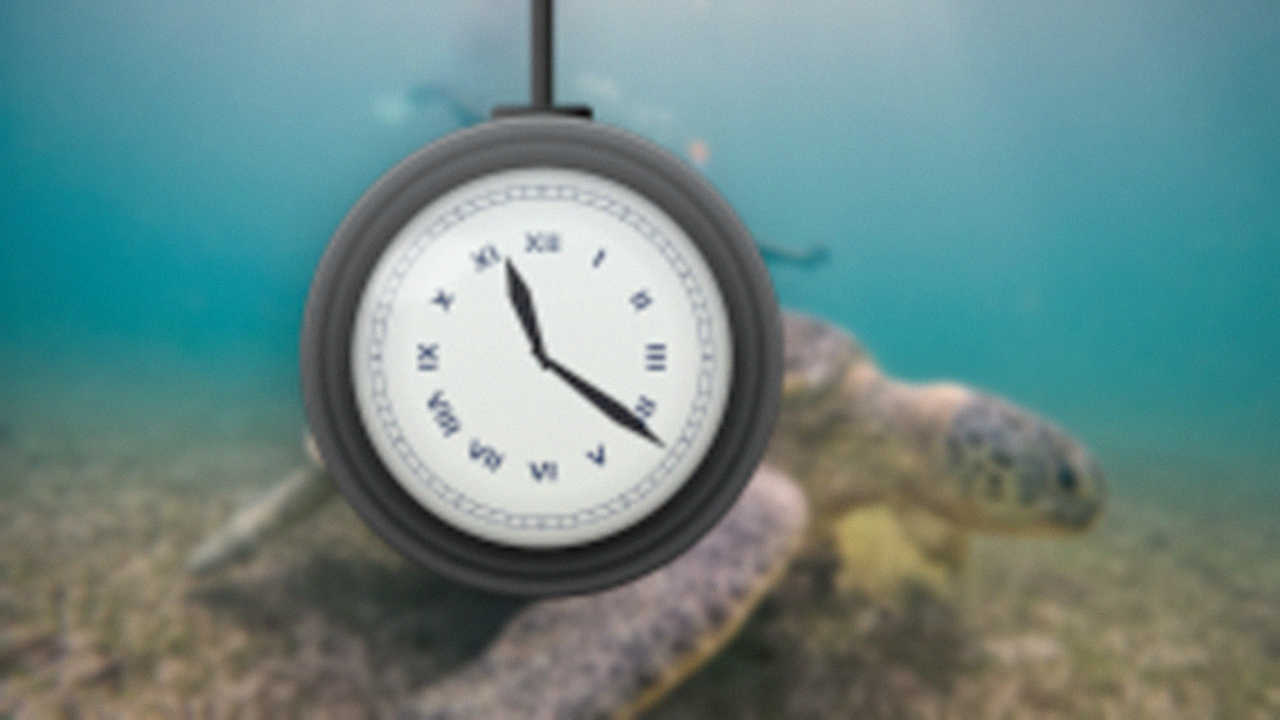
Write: 11:21
